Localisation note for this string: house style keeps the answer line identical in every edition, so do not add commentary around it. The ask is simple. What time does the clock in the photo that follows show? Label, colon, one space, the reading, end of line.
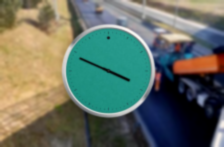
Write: 3:49
